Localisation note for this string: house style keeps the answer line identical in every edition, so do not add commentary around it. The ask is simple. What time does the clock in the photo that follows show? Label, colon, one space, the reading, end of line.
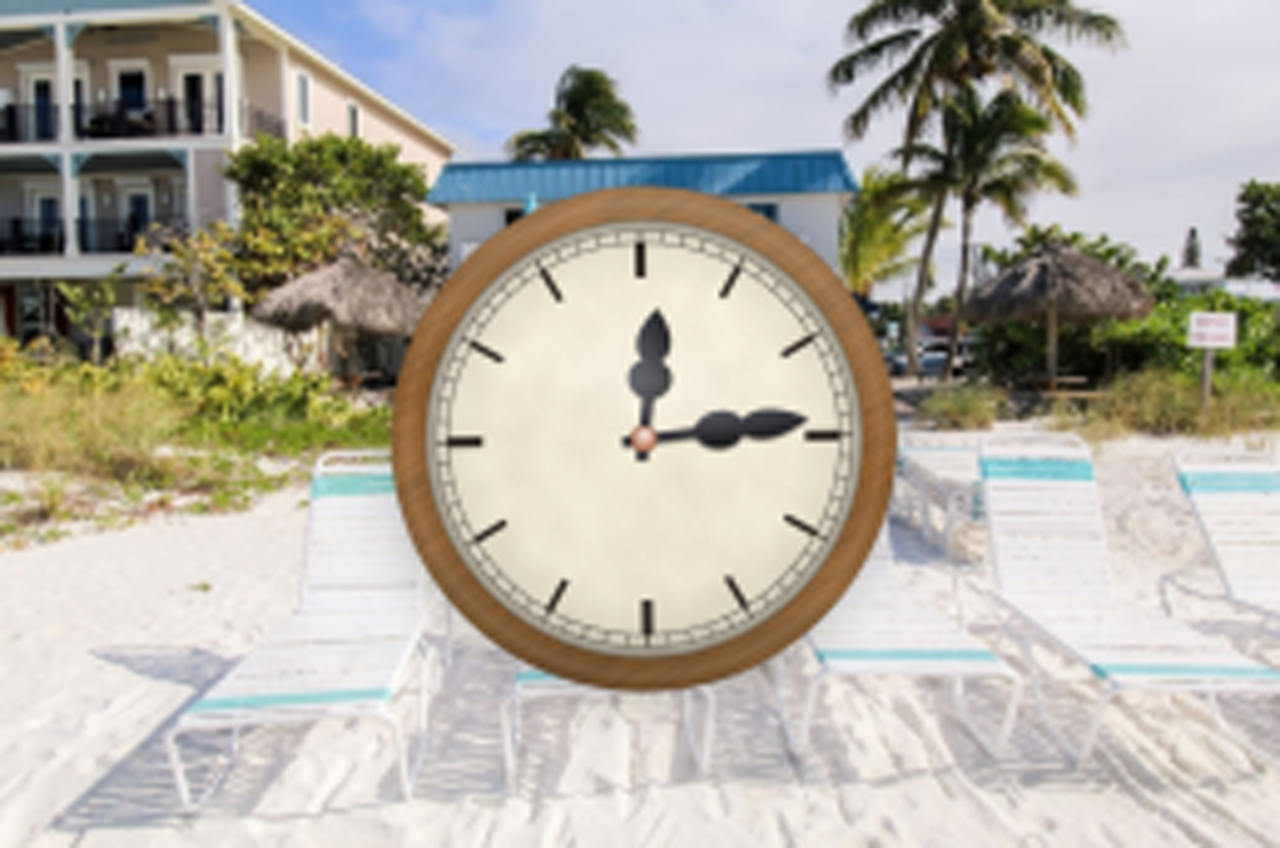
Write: 12:14
